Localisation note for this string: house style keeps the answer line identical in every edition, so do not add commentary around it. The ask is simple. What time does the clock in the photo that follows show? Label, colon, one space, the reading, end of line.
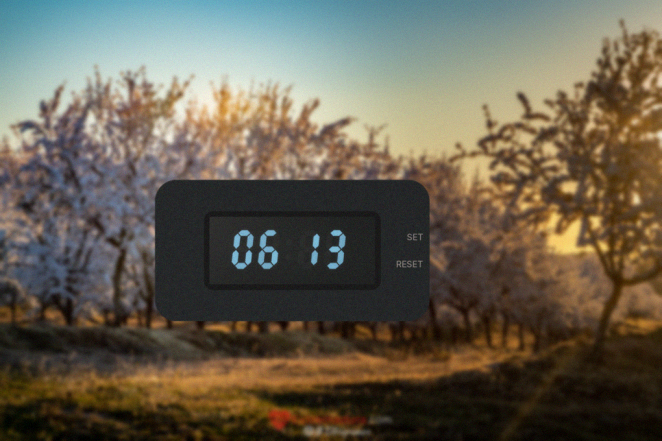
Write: 6:13
